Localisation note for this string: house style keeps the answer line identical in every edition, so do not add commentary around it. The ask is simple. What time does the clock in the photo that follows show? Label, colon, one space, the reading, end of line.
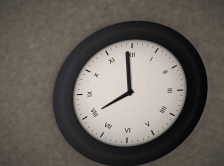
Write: 7:59
